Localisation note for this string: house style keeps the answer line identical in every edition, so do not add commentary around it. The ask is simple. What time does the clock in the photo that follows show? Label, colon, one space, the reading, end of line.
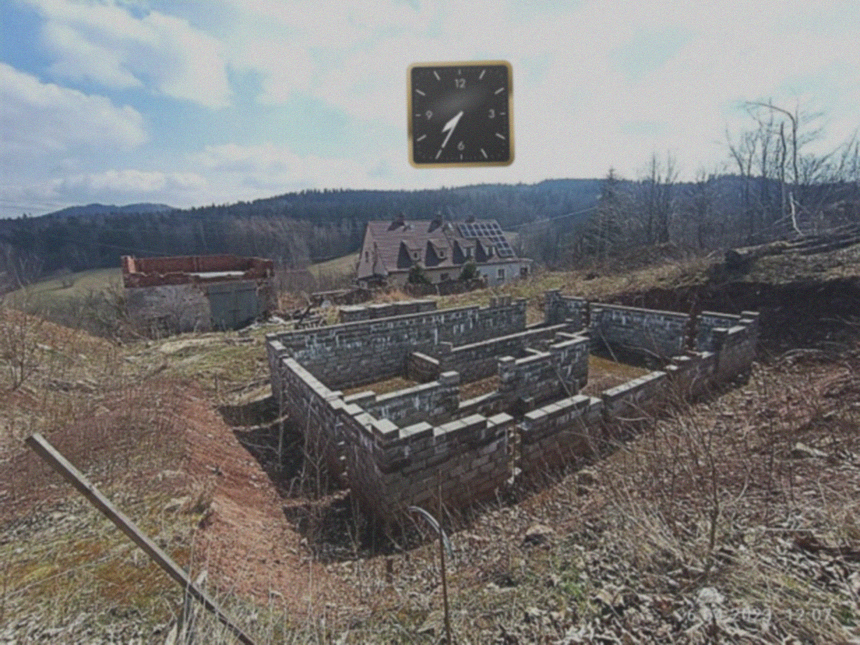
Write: 7:35
